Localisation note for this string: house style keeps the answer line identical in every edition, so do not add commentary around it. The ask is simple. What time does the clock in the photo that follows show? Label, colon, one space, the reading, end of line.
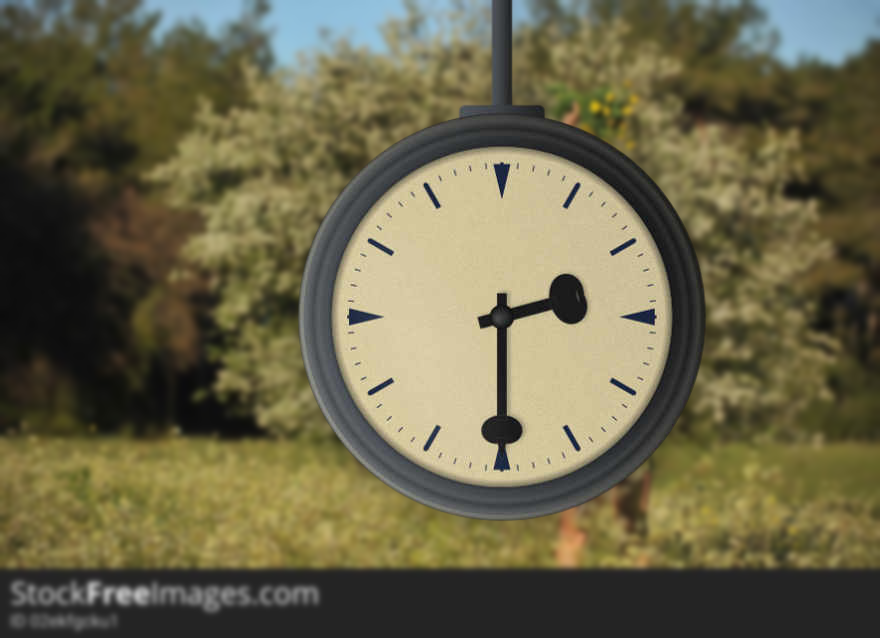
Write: 2:30
